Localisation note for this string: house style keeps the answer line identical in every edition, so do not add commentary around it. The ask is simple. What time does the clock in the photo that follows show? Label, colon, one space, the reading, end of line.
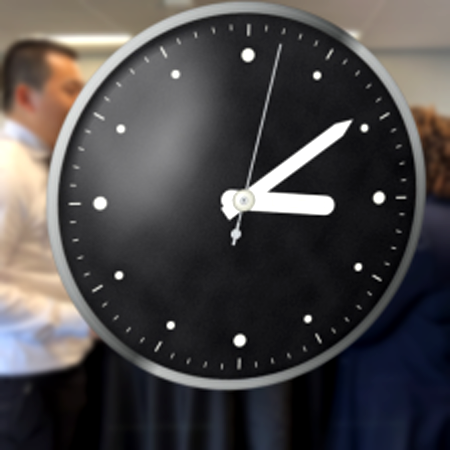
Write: 3:09:02
